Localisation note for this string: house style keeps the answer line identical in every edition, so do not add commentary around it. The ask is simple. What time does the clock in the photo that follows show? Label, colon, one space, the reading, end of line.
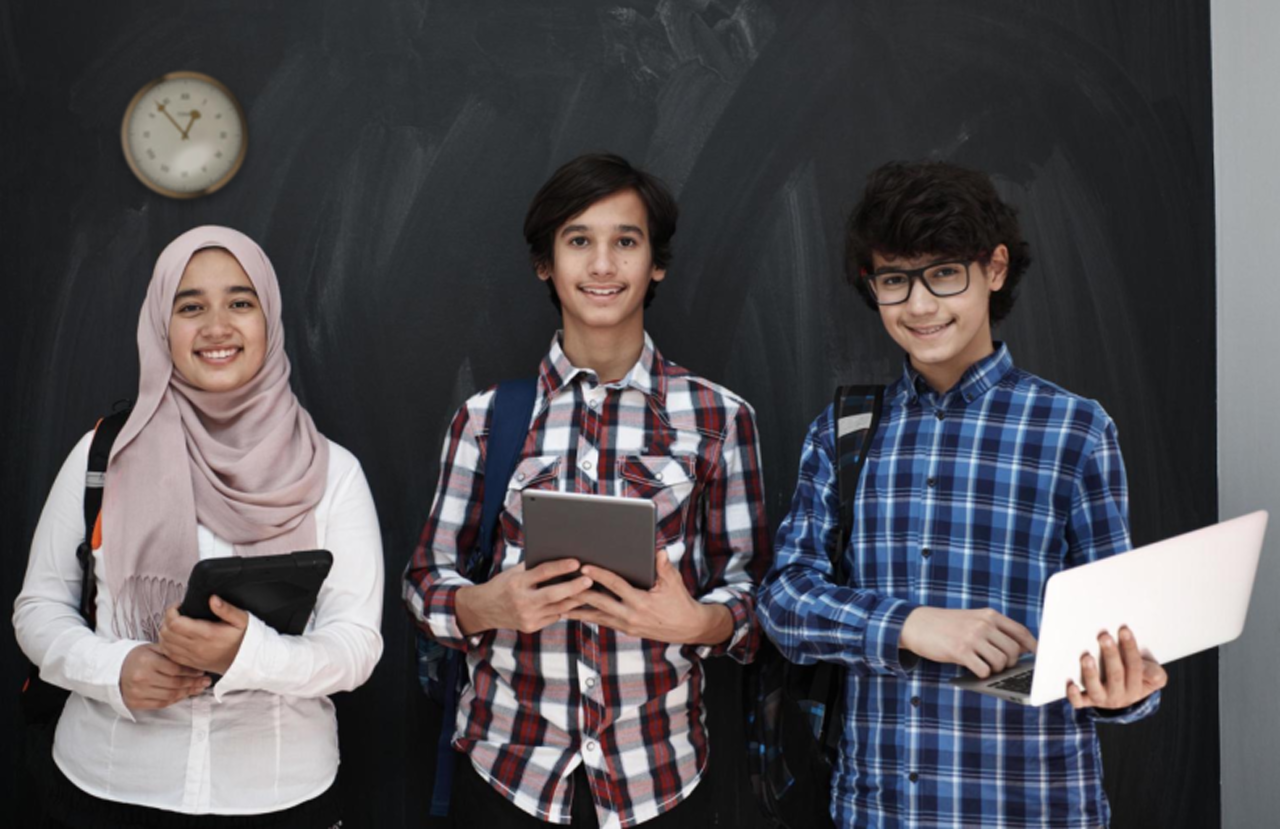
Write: 12:53
